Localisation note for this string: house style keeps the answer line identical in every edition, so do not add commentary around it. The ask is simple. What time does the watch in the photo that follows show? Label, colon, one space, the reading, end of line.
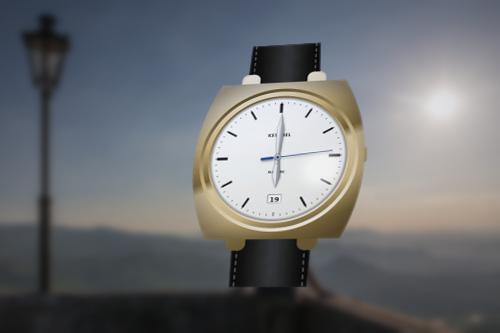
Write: 6:00:14
